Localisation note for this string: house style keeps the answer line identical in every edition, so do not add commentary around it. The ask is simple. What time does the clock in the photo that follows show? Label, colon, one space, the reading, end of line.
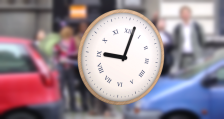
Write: 9:02
